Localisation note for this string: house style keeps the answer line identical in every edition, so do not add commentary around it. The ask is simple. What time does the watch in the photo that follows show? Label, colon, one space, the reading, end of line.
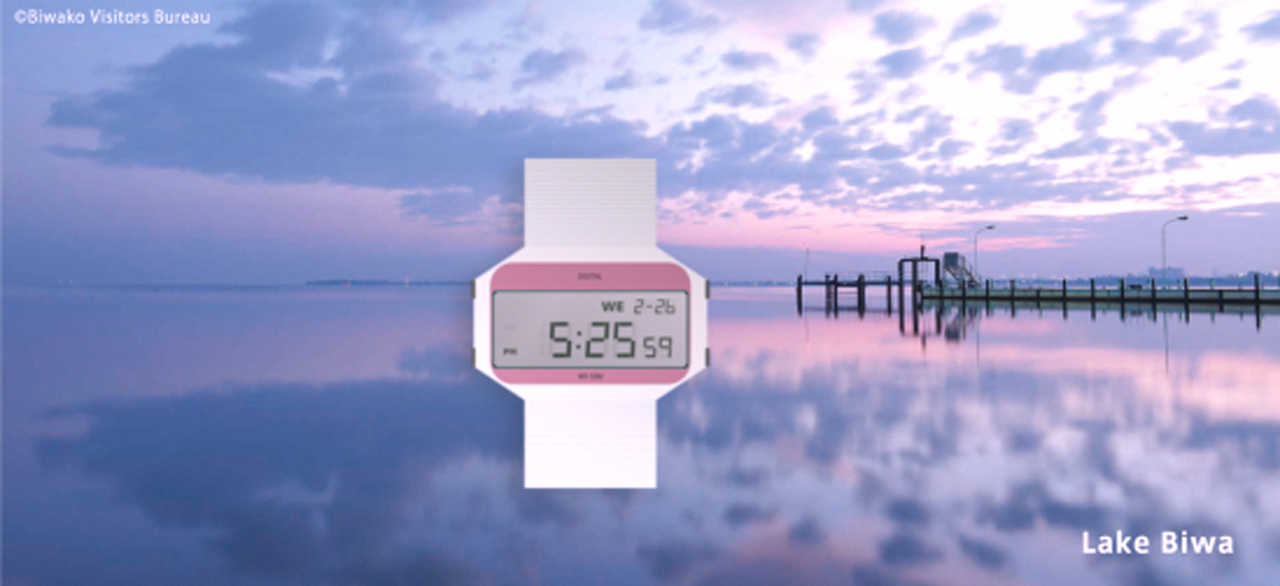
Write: 5:25:59
